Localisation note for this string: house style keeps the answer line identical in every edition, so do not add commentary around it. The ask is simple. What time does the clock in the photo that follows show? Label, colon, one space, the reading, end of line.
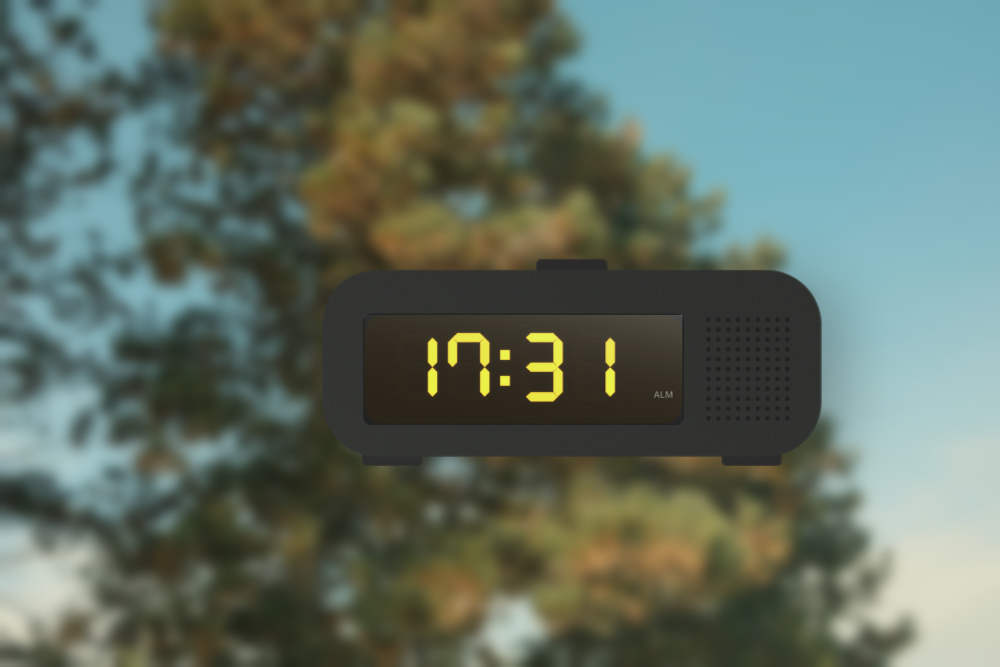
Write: 17:31
